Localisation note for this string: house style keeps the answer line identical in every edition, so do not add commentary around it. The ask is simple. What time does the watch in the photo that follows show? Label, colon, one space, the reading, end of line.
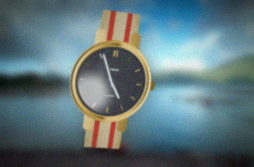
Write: 4:56
